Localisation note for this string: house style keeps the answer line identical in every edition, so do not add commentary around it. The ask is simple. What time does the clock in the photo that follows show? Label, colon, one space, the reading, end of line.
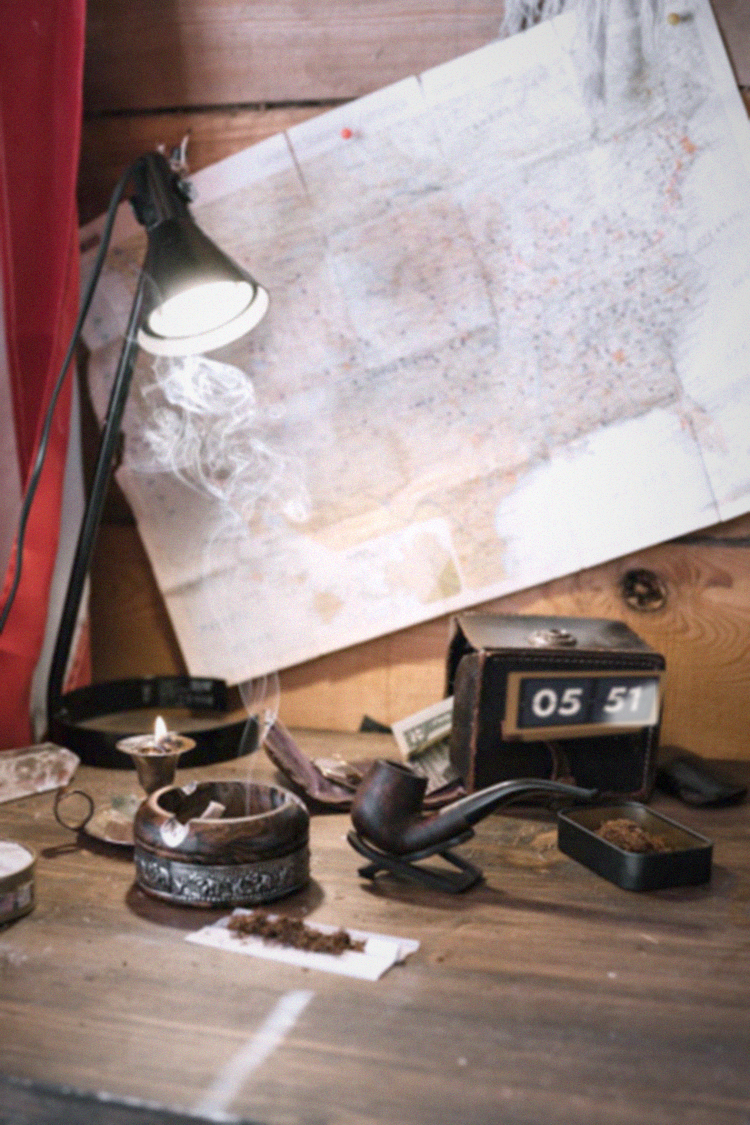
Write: 5:51
